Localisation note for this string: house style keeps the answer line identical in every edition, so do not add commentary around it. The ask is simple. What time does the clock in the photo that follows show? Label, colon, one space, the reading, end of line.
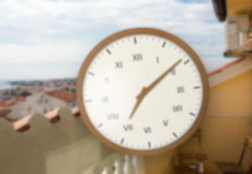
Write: 7:09
